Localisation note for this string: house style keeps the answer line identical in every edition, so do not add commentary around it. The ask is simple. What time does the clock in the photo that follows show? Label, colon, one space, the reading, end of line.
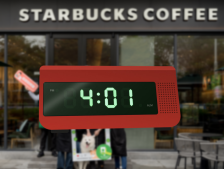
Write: 4:01
